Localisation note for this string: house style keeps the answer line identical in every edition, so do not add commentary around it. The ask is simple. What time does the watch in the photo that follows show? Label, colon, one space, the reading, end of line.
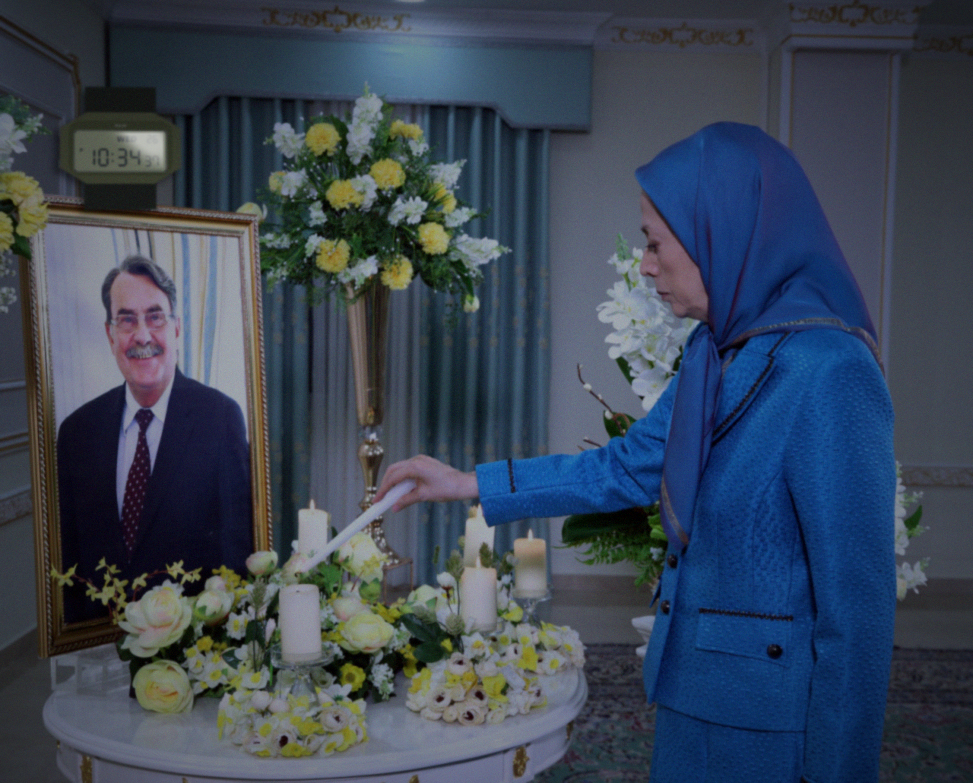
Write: 10:34:37
